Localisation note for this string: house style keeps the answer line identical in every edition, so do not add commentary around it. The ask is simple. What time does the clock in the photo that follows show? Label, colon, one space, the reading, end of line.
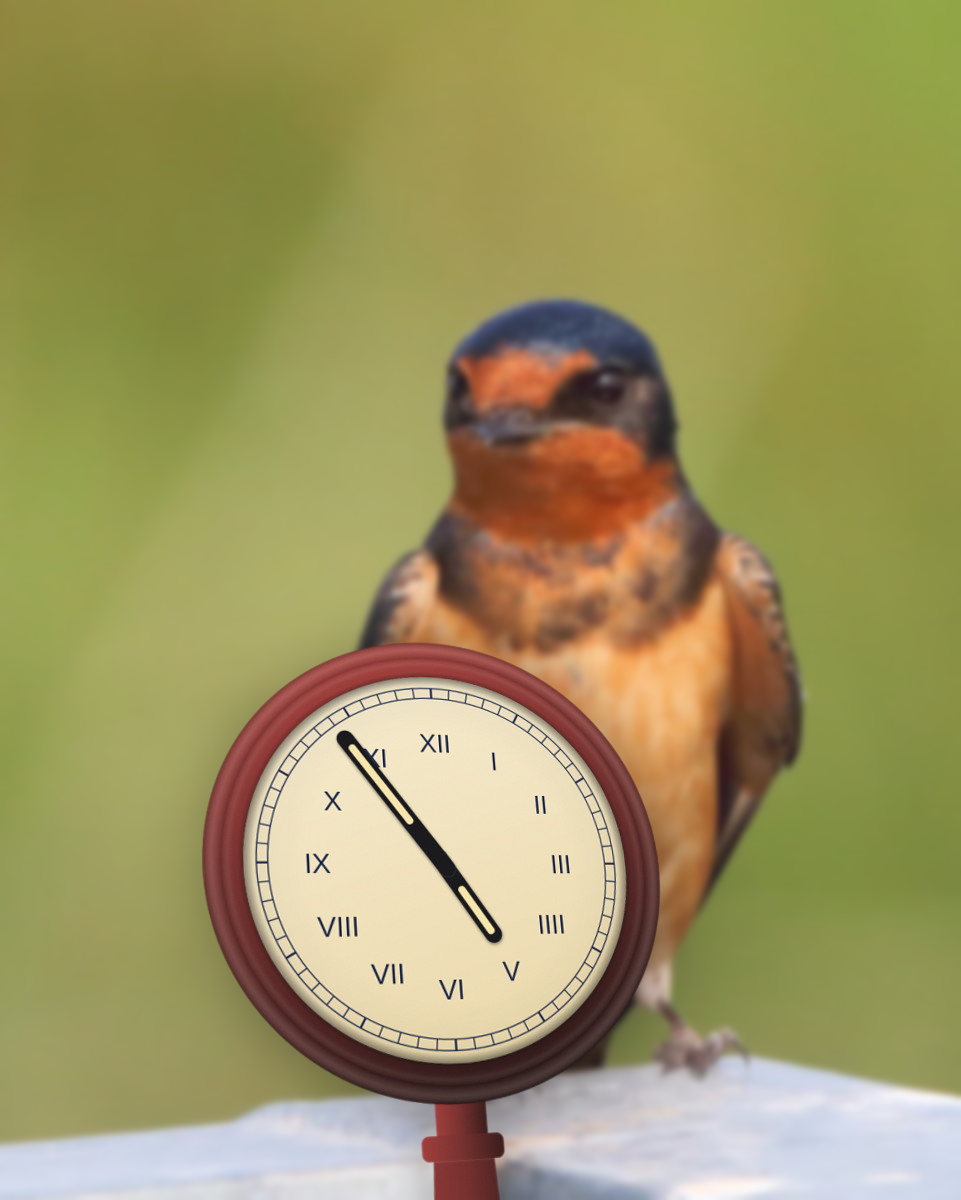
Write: 4:54
